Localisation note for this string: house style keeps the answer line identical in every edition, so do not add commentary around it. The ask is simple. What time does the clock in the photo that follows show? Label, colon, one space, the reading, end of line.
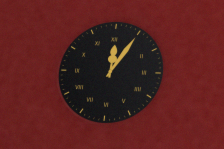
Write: 12:05
